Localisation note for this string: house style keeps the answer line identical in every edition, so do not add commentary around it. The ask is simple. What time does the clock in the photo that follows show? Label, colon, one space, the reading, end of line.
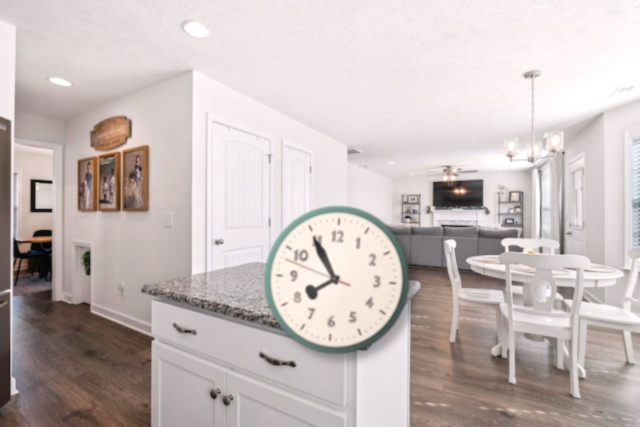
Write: 7:54:48
